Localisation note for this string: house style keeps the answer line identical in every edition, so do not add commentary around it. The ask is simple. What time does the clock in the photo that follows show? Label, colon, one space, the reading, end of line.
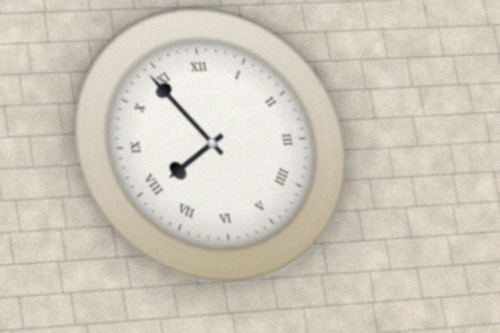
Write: 7:54
